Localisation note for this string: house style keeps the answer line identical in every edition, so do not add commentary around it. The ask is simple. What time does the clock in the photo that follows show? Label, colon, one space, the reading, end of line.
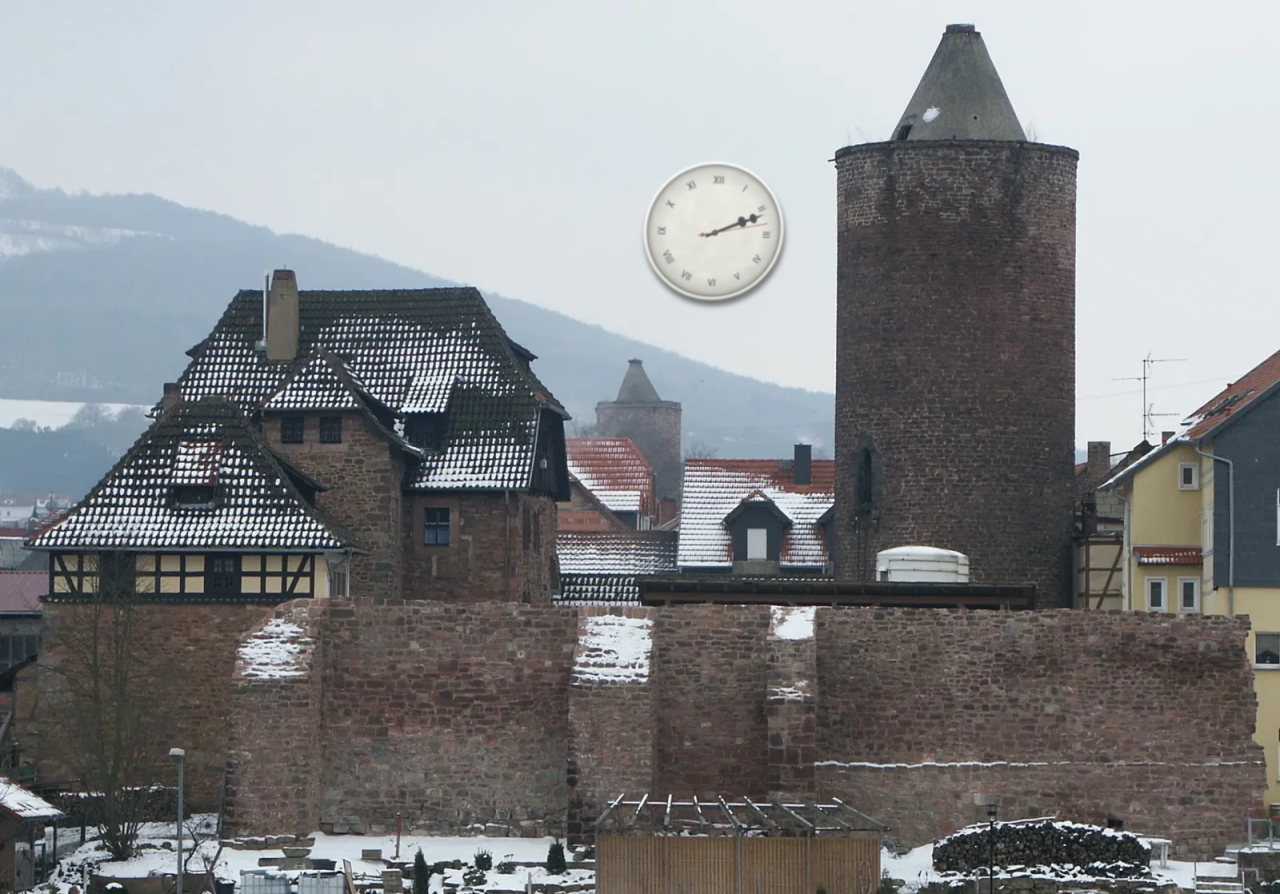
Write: 2:11:13
